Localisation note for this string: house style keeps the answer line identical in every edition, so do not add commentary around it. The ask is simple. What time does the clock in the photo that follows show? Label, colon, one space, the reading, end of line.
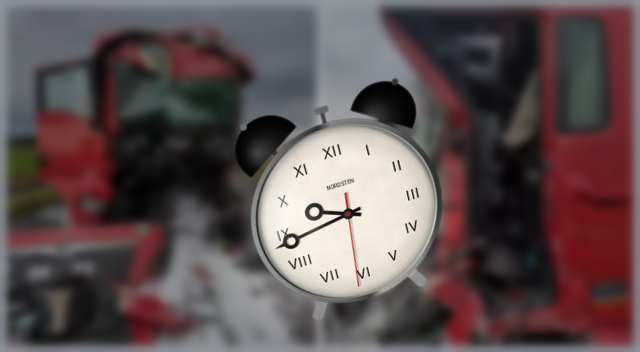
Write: 9:43:31
